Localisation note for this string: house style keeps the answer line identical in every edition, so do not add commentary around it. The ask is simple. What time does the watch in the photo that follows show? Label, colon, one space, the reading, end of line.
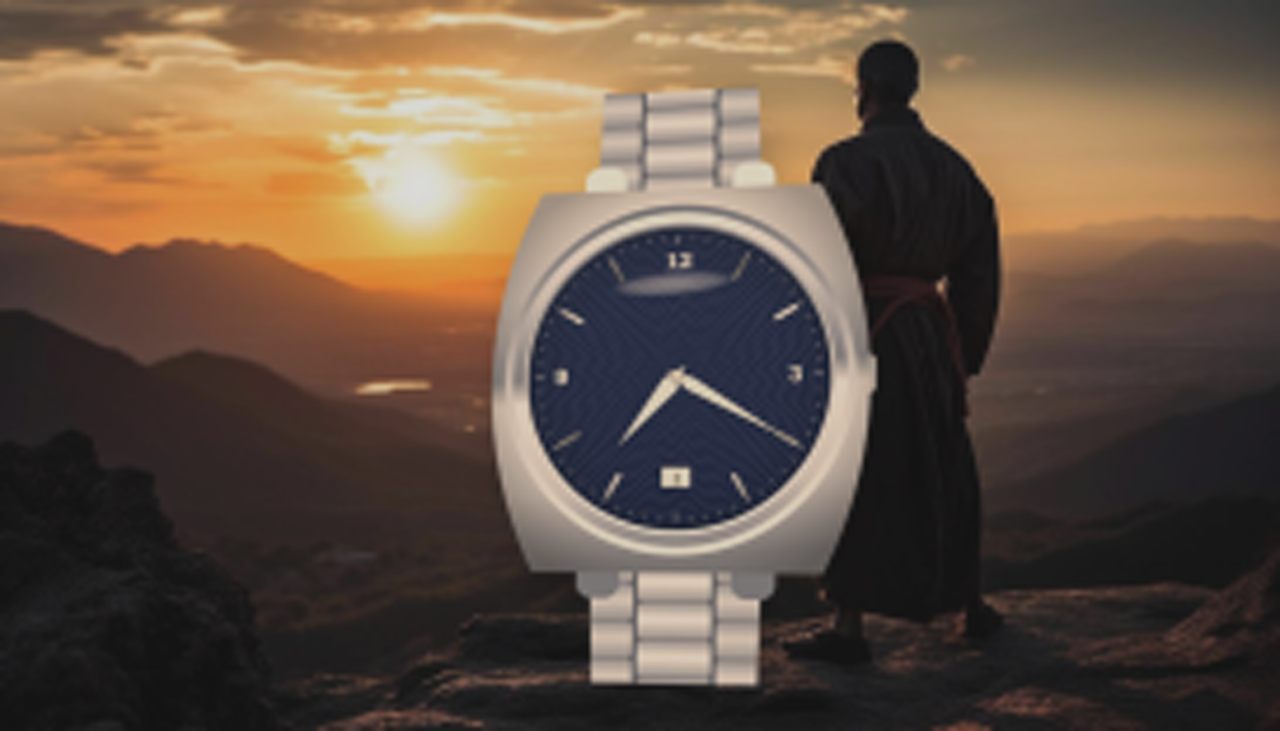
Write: 7:20
